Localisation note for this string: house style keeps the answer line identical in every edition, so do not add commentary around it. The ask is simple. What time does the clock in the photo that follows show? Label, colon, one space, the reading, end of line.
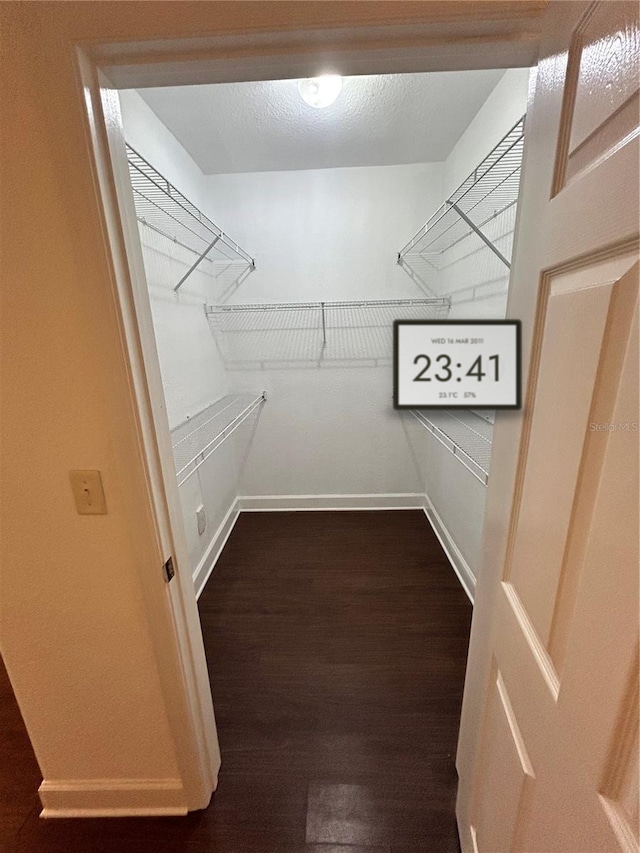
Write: 23:41
